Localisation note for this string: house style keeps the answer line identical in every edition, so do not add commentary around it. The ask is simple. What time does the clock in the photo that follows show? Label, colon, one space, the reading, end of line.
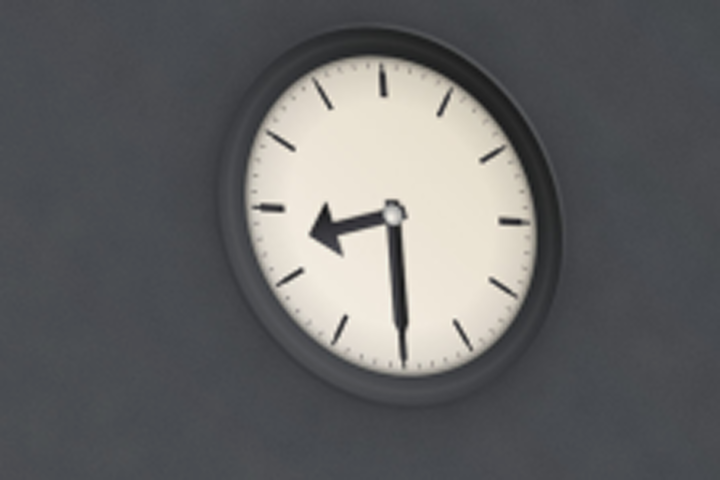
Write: 8:30
